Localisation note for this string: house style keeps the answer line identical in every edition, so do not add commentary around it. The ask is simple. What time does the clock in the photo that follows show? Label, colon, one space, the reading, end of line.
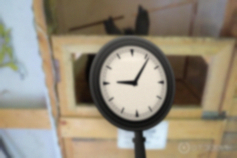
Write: 9:06
